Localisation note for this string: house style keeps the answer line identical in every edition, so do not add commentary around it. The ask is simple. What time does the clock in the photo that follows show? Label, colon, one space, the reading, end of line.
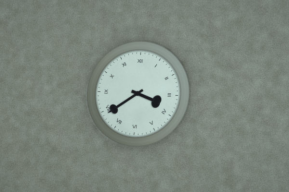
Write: 3:39
